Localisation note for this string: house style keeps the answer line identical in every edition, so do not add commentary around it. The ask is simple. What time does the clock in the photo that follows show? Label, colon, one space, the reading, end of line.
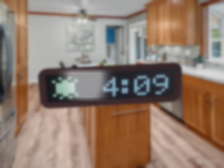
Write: 4:09
